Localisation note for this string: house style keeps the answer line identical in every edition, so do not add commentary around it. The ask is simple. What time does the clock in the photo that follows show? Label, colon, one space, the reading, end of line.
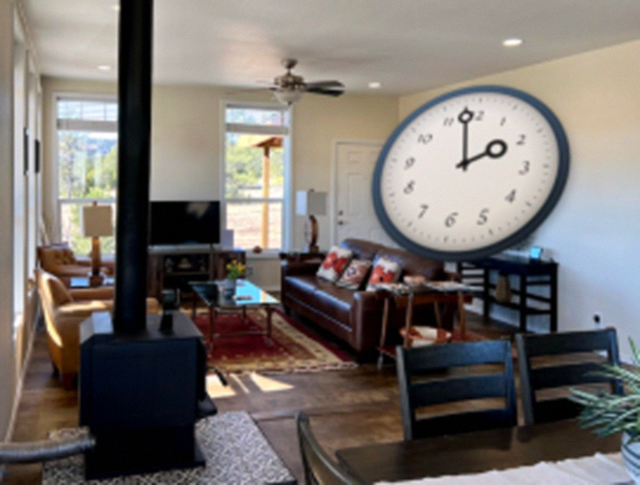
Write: 1:58
